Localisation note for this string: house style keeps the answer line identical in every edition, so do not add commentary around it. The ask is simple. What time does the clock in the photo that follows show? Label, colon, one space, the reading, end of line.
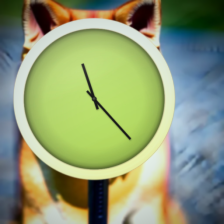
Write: 11:23
